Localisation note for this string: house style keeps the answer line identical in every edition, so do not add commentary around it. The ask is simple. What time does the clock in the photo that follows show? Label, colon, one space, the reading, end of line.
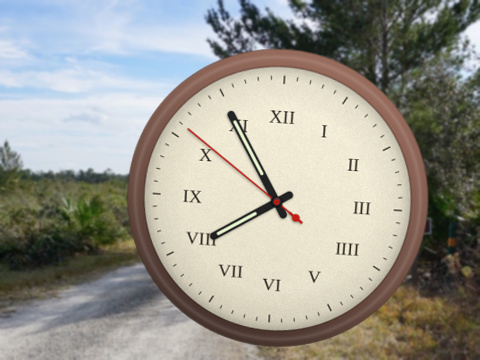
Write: 7:54:51
